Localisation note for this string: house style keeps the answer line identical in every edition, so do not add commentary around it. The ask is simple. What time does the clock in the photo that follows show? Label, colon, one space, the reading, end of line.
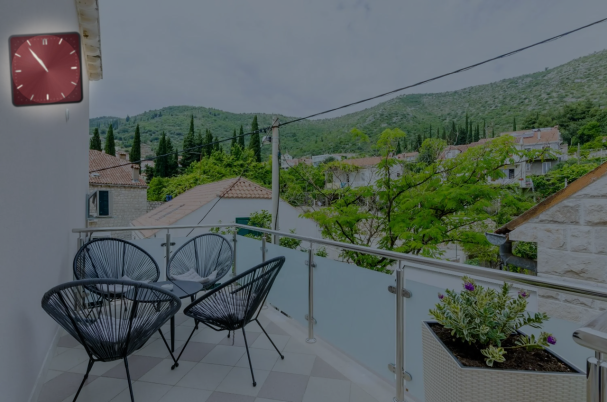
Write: 10:54
